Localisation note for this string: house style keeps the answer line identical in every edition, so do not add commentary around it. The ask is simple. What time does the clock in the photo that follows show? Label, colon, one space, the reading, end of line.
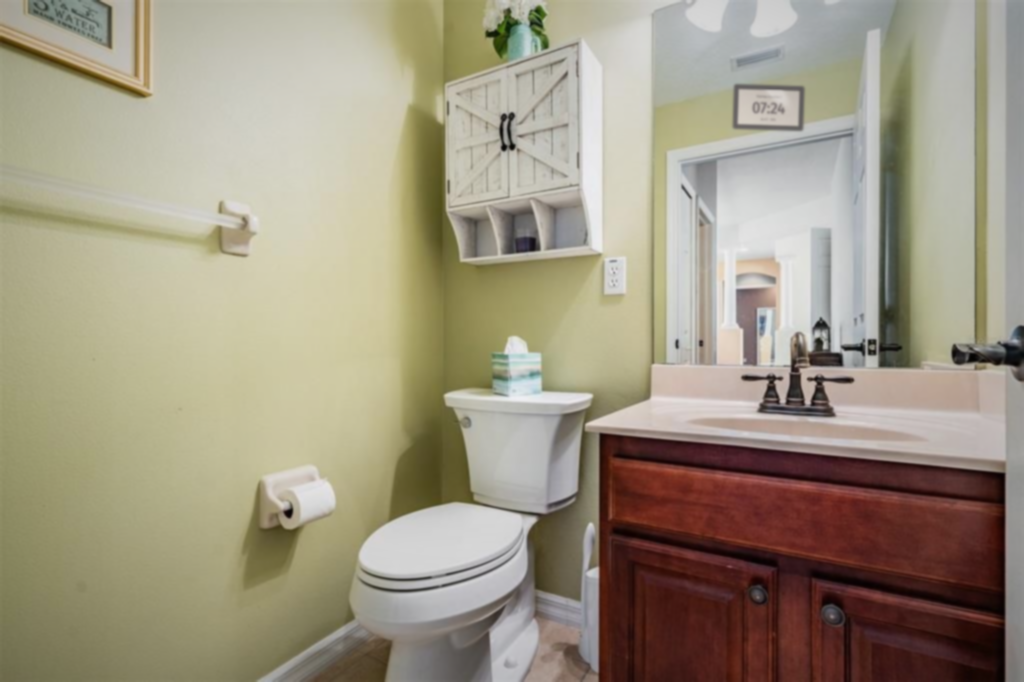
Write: 7:24
